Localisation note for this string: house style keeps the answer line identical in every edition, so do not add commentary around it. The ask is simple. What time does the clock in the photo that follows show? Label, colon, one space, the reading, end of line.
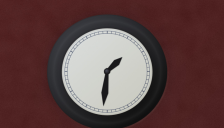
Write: 1:31
